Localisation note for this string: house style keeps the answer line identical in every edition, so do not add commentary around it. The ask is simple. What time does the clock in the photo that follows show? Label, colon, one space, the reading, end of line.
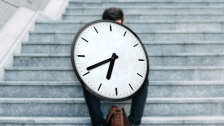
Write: 6:41
